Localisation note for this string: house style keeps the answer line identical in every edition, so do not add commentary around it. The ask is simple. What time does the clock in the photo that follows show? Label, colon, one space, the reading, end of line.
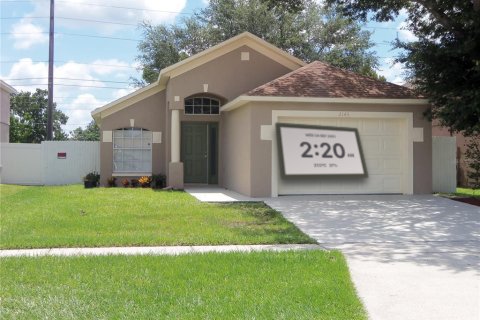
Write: 2:20
